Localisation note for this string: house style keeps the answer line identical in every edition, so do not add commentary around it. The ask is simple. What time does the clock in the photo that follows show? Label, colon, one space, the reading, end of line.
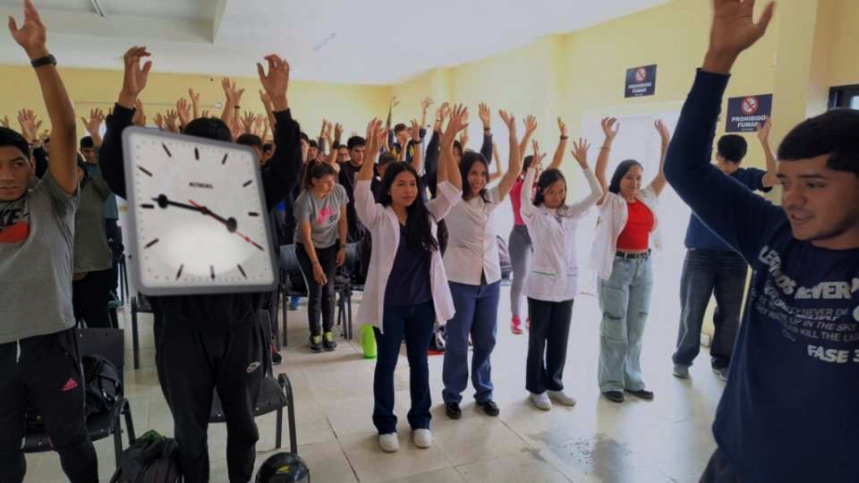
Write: 3:46:20
